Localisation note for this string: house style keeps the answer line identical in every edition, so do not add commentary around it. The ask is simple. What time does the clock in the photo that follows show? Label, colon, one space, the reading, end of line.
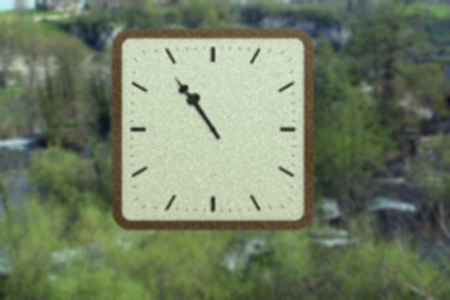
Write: 10:54
